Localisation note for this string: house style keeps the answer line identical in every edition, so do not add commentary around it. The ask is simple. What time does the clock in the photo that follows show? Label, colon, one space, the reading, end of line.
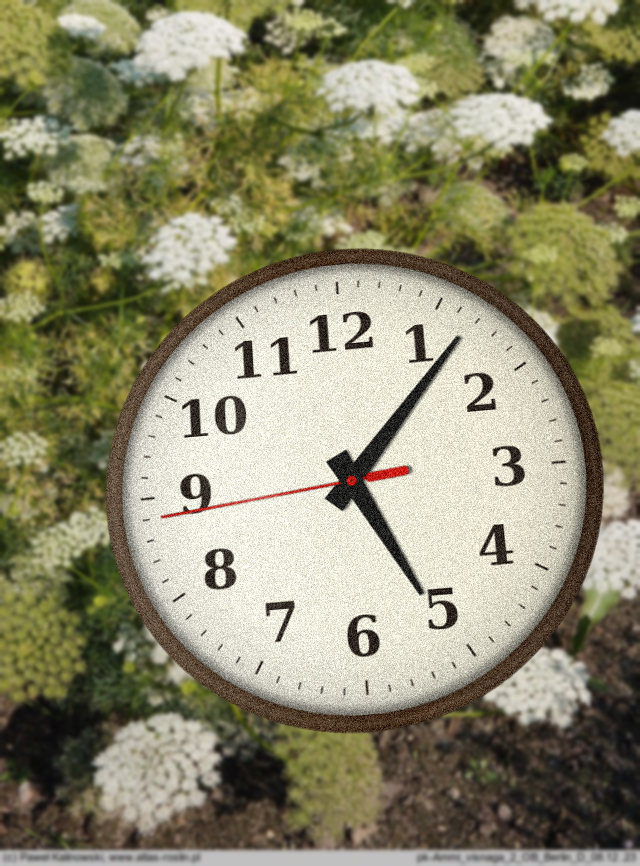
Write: 5:06:44
